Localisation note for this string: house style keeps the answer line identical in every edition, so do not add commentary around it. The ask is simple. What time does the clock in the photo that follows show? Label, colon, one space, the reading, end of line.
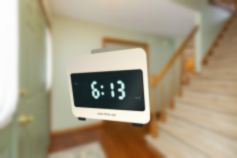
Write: 6:13
